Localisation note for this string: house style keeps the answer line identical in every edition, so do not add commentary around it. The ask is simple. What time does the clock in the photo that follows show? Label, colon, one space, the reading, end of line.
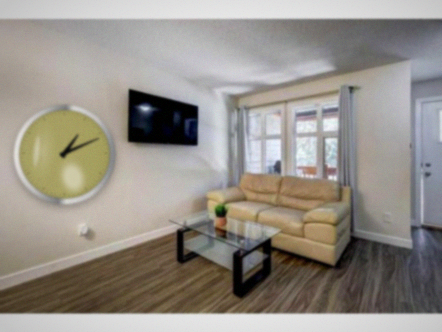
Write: 1:11
